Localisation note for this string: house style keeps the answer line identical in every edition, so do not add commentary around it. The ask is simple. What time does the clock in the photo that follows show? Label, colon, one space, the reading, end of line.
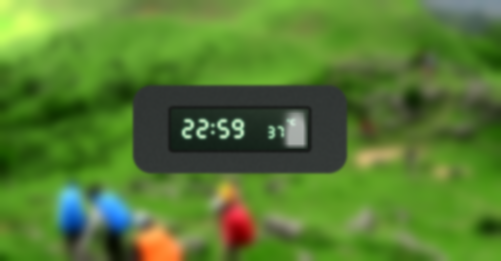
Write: 22:59
